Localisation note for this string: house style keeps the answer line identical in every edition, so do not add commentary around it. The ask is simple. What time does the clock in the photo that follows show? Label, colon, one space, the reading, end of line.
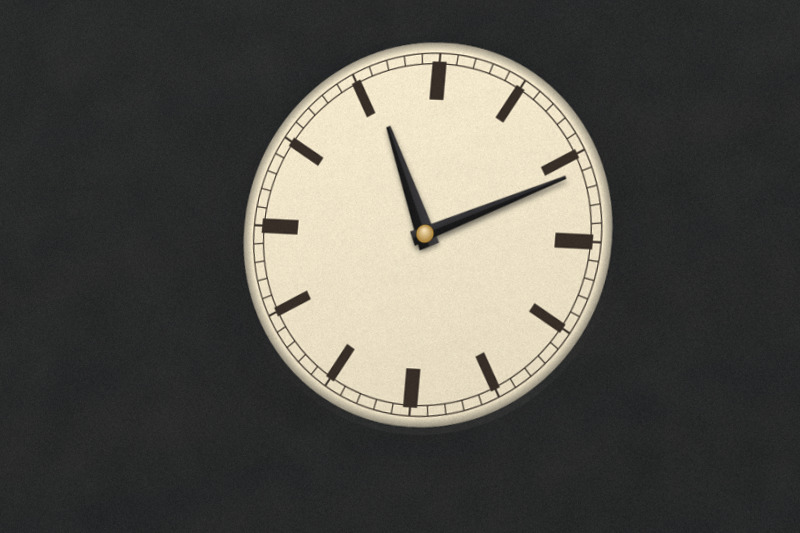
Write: 11:11
